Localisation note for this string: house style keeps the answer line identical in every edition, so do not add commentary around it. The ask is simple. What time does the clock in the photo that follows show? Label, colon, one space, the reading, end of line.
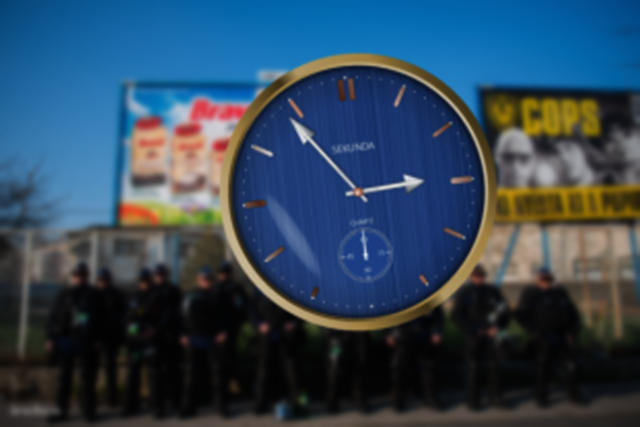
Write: 2:54
